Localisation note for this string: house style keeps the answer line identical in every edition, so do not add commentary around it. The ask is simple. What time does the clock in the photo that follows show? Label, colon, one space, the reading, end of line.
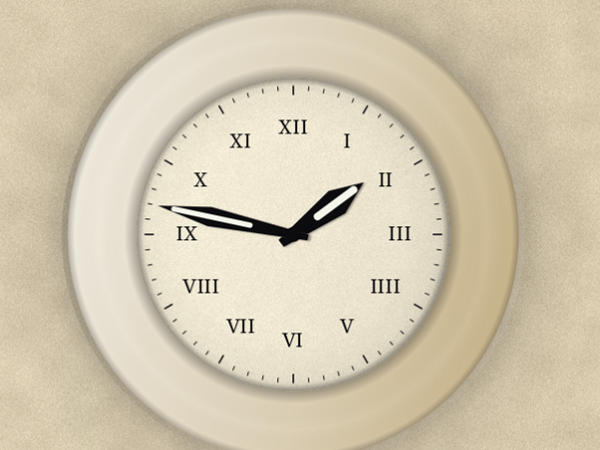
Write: 1:47
